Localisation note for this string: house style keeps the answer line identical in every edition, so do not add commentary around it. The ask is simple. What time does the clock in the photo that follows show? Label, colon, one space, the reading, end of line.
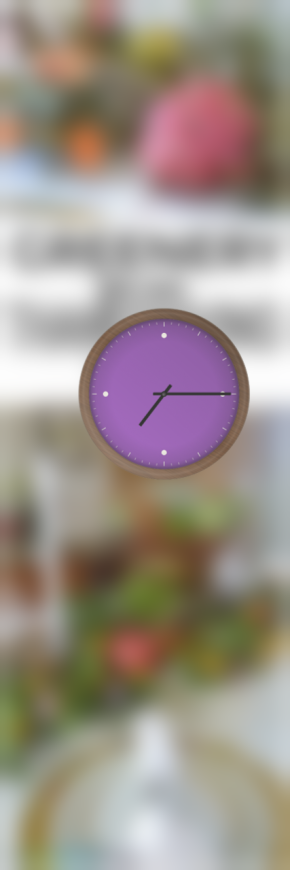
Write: 7:15
